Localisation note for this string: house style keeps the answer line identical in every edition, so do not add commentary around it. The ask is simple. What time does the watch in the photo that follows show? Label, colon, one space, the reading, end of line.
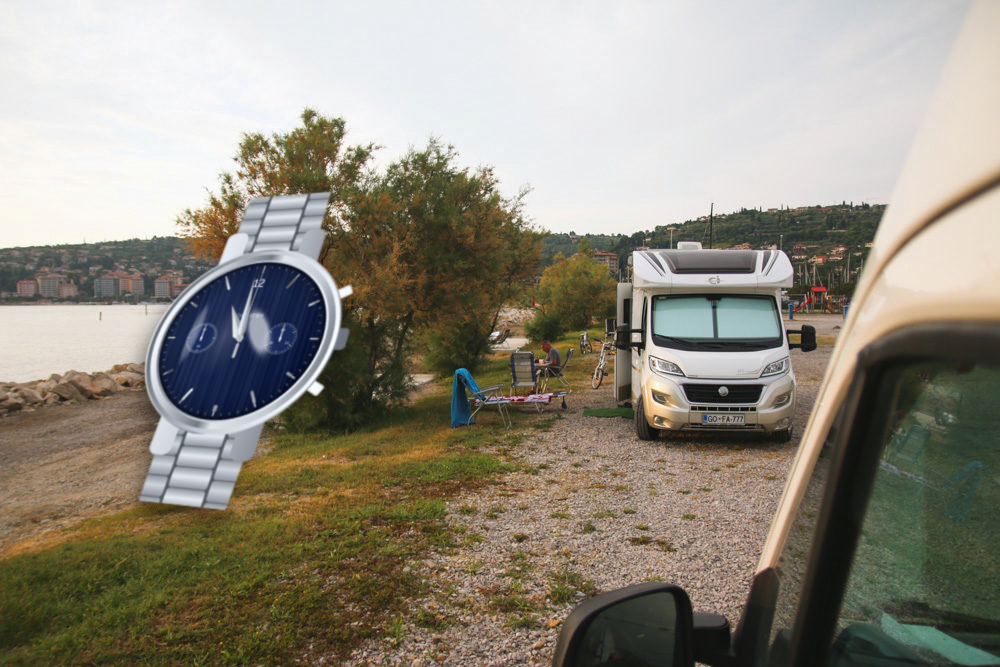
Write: 10:59
